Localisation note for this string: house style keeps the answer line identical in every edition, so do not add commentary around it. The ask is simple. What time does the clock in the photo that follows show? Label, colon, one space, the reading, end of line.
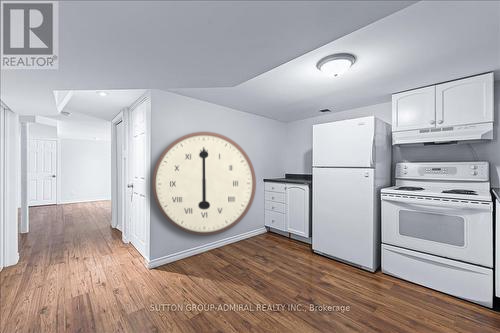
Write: 6:00
